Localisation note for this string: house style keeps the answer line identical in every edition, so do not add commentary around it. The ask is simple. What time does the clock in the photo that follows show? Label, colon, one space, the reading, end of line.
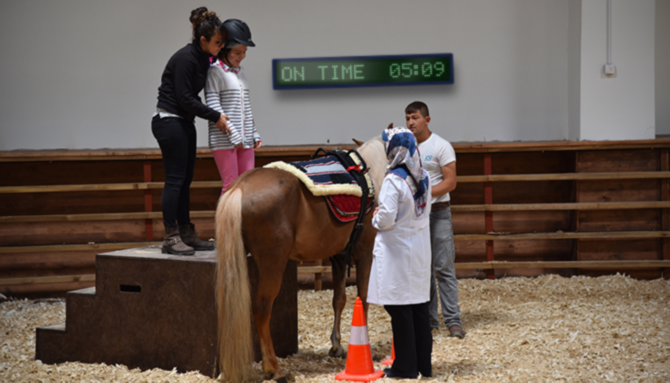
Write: 5:09
